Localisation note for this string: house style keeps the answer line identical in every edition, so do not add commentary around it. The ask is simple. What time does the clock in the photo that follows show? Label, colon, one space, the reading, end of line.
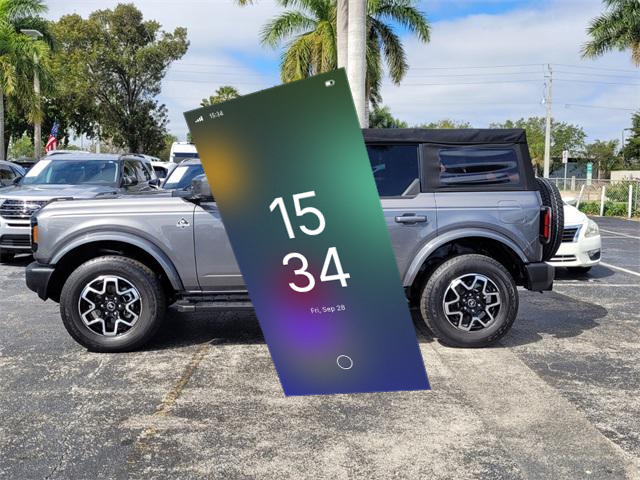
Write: 15:34
